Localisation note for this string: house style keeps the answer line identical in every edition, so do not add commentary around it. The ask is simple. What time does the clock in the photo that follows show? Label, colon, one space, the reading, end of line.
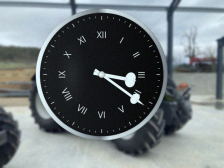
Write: 3:21
